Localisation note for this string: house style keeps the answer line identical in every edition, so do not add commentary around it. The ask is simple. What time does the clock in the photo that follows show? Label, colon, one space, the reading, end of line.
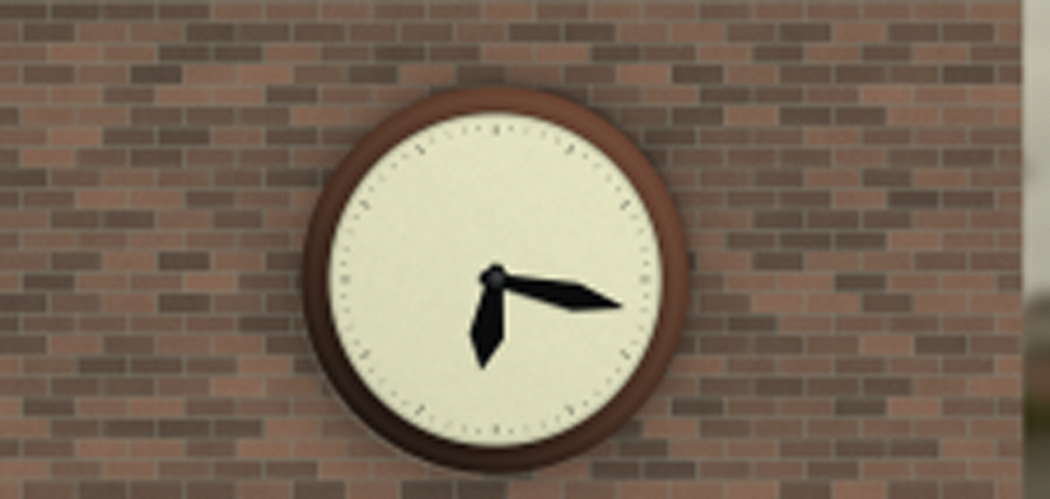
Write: 6:17
